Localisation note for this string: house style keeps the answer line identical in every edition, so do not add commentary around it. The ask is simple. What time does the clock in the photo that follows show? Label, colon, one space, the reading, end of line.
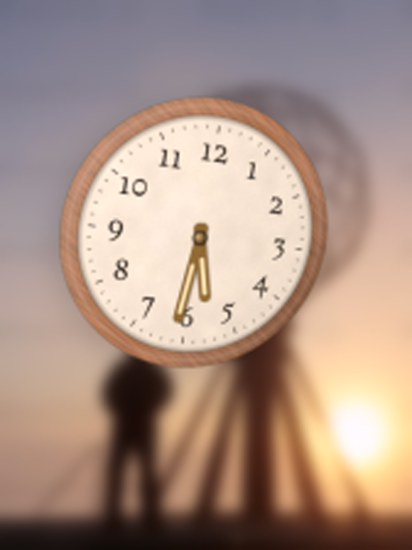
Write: 5:31
